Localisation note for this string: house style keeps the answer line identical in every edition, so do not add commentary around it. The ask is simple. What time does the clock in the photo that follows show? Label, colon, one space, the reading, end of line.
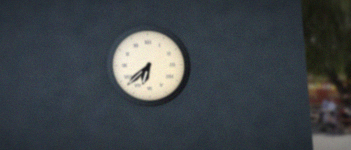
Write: 6:38
